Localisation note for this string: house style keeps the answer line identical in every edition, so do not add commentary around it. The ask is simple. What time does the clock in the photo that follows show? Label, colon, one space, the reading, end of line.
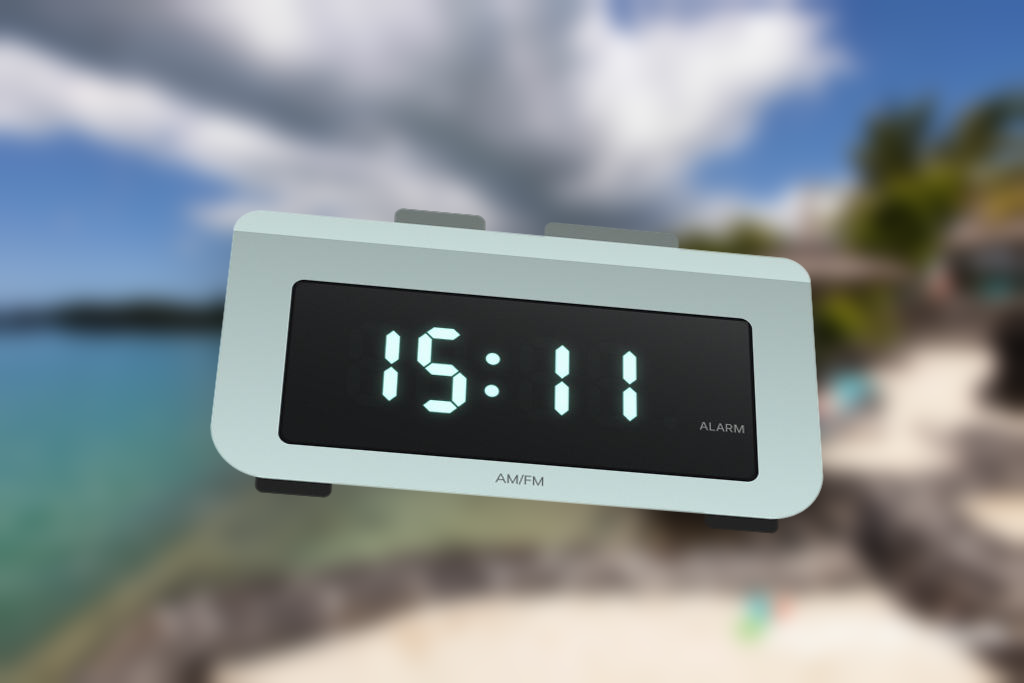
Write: 15:11
